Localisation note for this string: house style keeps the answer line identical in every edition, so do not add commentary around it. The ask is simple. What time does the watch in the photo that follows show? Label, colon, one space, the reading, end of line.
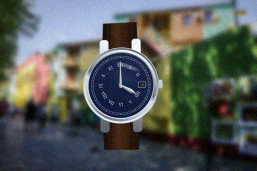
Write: 4:00
